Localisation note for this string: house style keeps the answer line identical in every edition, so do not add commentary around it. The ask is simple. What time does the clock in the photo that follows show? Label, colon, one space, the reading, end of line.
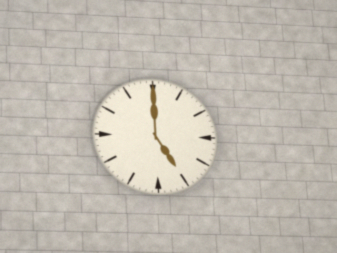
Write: 5:00
